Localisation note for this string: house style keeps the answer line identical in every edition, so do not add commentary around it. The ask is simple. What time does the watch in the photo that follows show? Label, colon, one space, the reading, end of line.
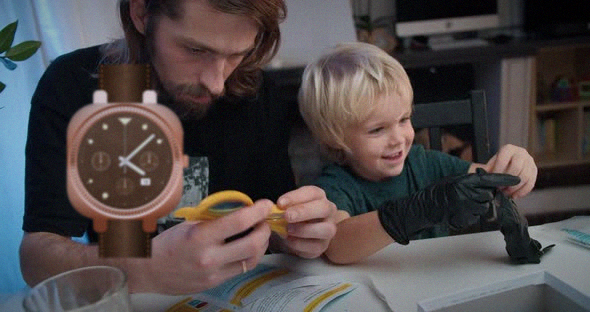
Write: 4:08
